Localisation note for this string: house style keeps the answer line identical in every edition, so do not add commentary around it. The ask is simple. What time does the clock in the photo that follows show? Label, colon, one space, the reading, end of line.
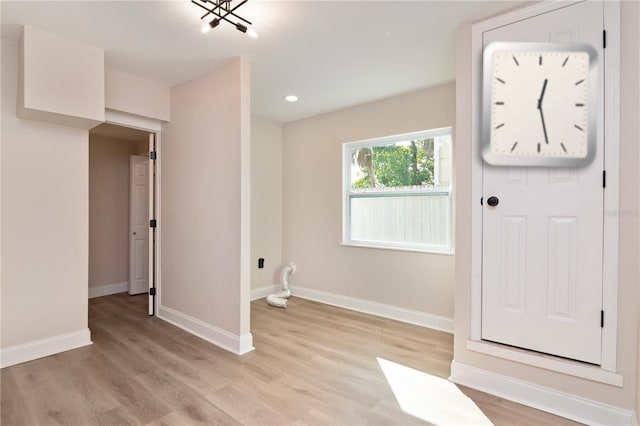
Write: 12:28
